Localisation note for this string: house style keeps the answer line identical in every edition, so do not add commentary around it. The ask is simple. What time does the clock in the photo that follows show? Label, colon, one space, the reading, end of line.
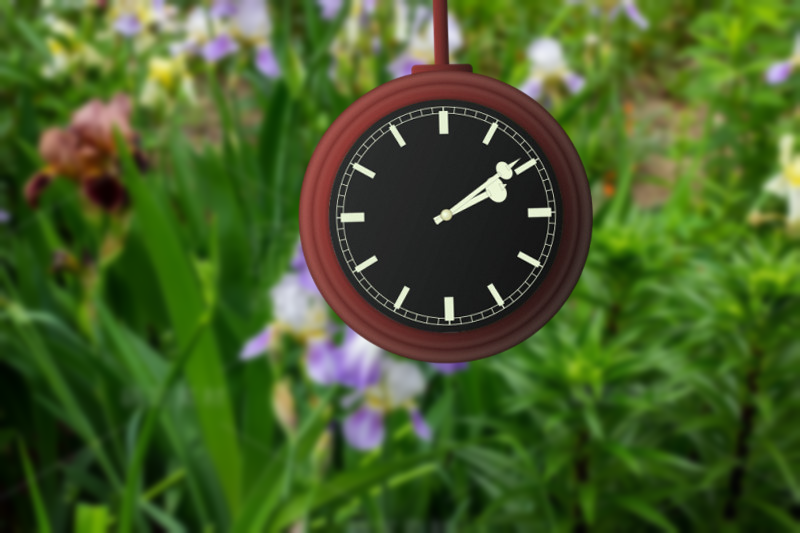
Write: 2:09
